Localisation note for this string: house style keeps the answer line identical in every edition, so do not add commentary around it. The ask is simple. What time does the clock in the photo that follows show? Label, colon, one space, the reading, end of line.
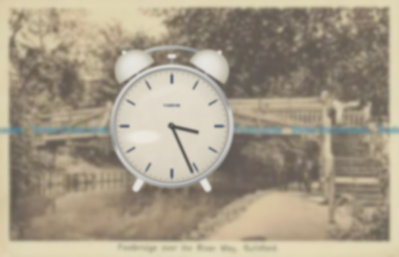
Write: 3:26
